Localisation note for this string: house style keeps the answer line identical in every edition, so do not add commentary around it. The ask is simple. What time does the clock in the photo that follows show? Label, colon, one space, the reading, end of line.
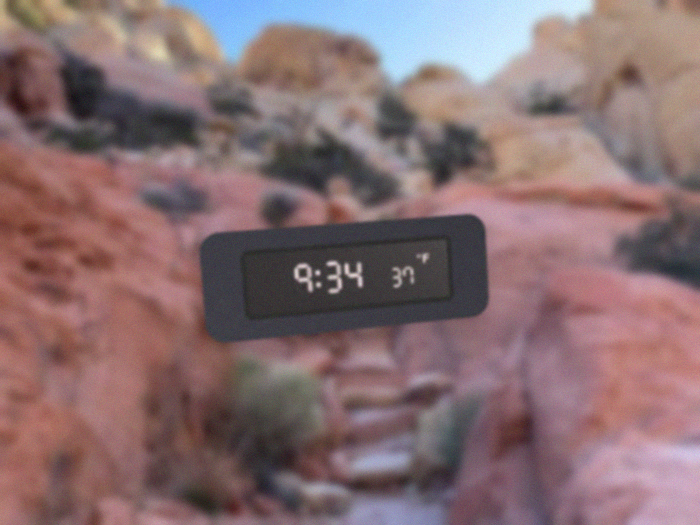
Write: 9:34
